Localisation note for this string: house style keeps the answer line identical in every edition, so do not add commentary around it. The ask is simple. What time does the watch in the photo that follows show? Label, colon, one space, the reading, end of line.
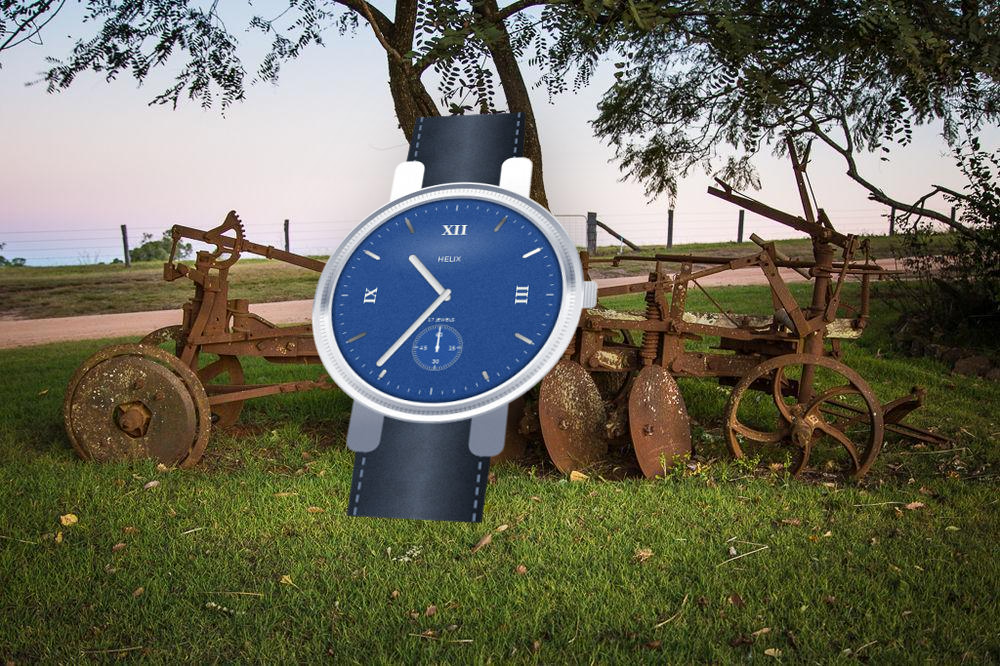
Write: 10:36
